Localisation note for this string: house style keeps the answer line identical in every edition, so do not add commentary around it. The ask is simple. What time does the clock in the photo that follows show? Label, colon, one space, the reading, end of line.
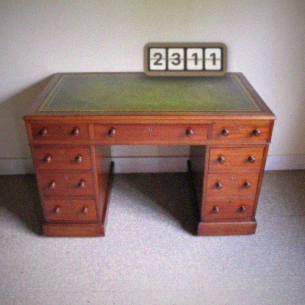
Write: 23:11
